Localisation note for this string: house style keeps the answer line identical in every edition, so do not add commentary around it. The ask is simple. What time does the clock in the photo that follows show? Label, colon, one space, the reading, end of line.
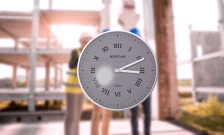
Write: 3:11
